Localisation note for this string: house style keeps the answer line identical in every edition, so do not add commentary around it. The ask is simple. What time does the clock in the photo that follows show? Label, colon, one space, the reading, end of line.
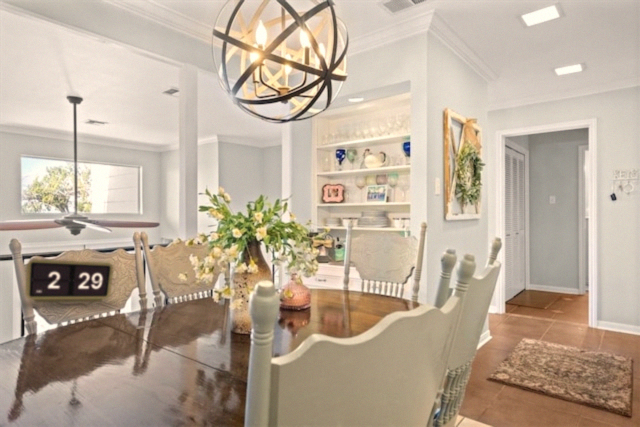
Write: 2:29
